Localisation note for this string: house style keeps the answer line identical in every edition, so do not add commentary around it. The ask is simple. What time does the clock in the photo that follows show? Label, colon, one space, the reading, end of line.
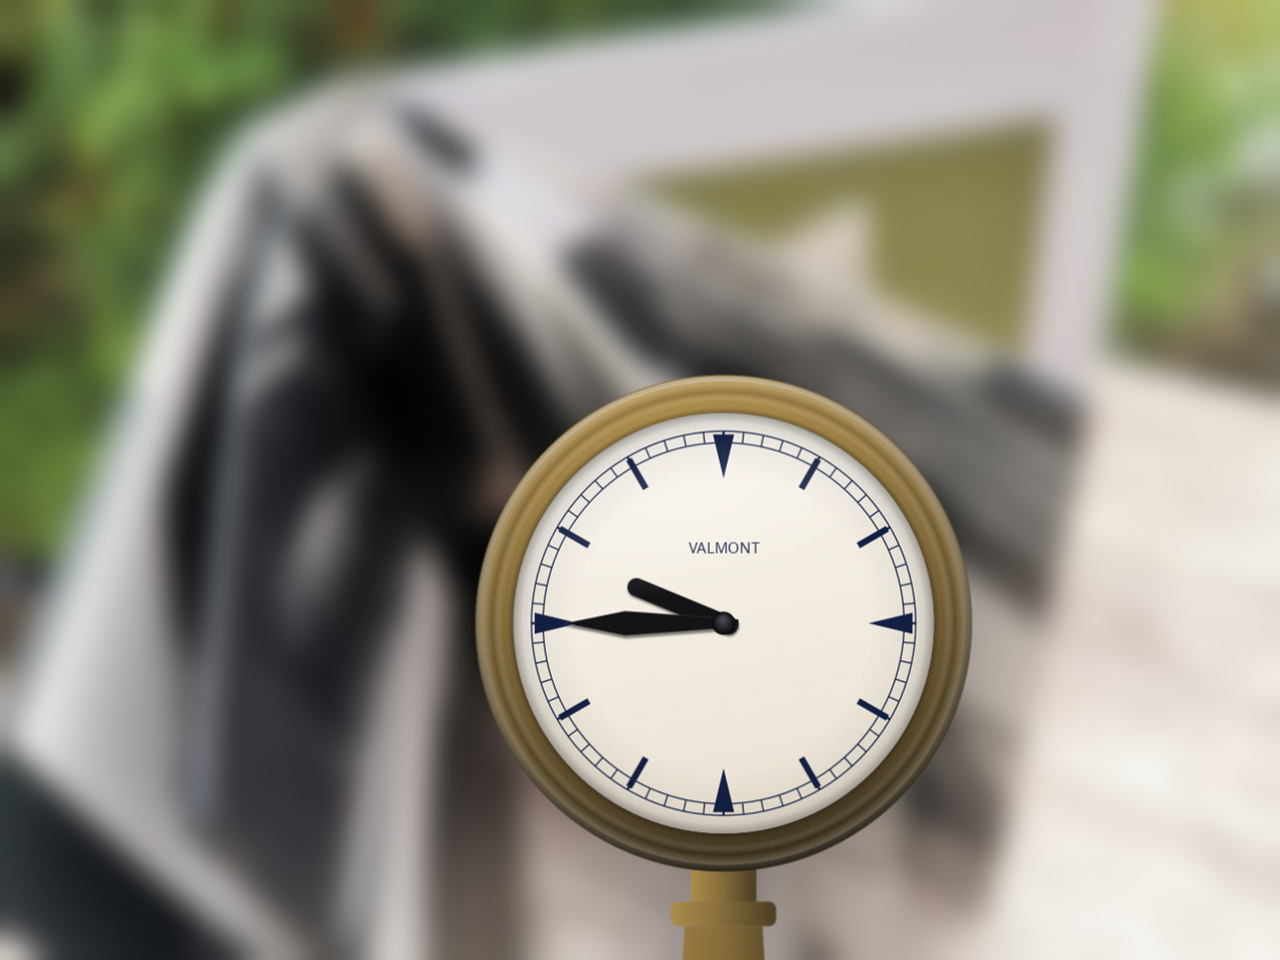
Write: 9:45
